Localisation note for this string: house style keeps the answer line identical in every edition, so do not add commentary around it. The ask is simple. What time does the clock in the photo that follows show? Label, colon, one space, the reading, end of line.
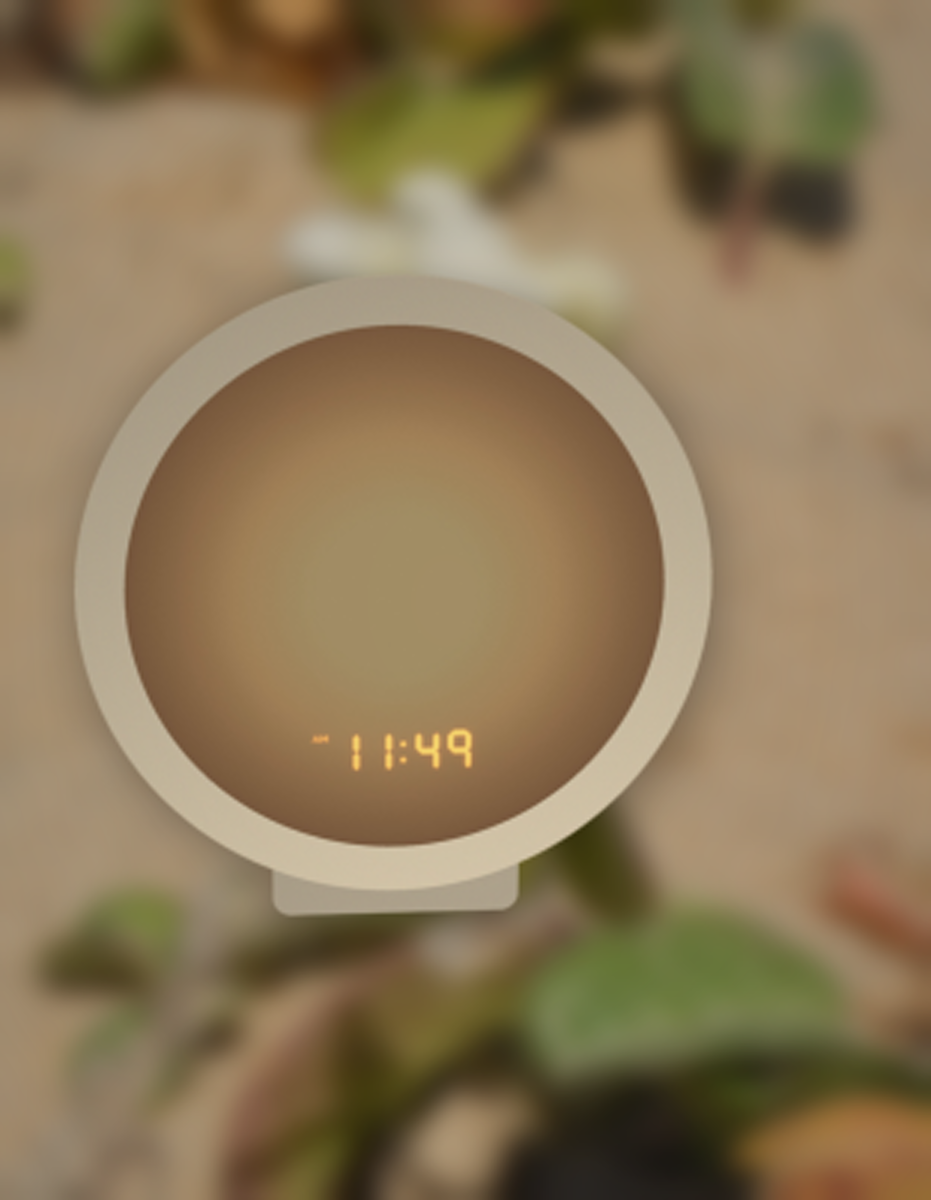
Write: 11:49
